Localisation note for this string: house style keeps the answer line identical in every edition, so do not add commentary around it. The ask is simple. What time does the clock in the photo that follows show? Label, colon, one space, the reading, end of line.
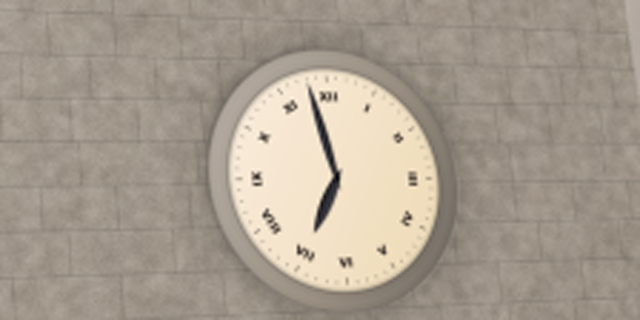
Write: 6:58
